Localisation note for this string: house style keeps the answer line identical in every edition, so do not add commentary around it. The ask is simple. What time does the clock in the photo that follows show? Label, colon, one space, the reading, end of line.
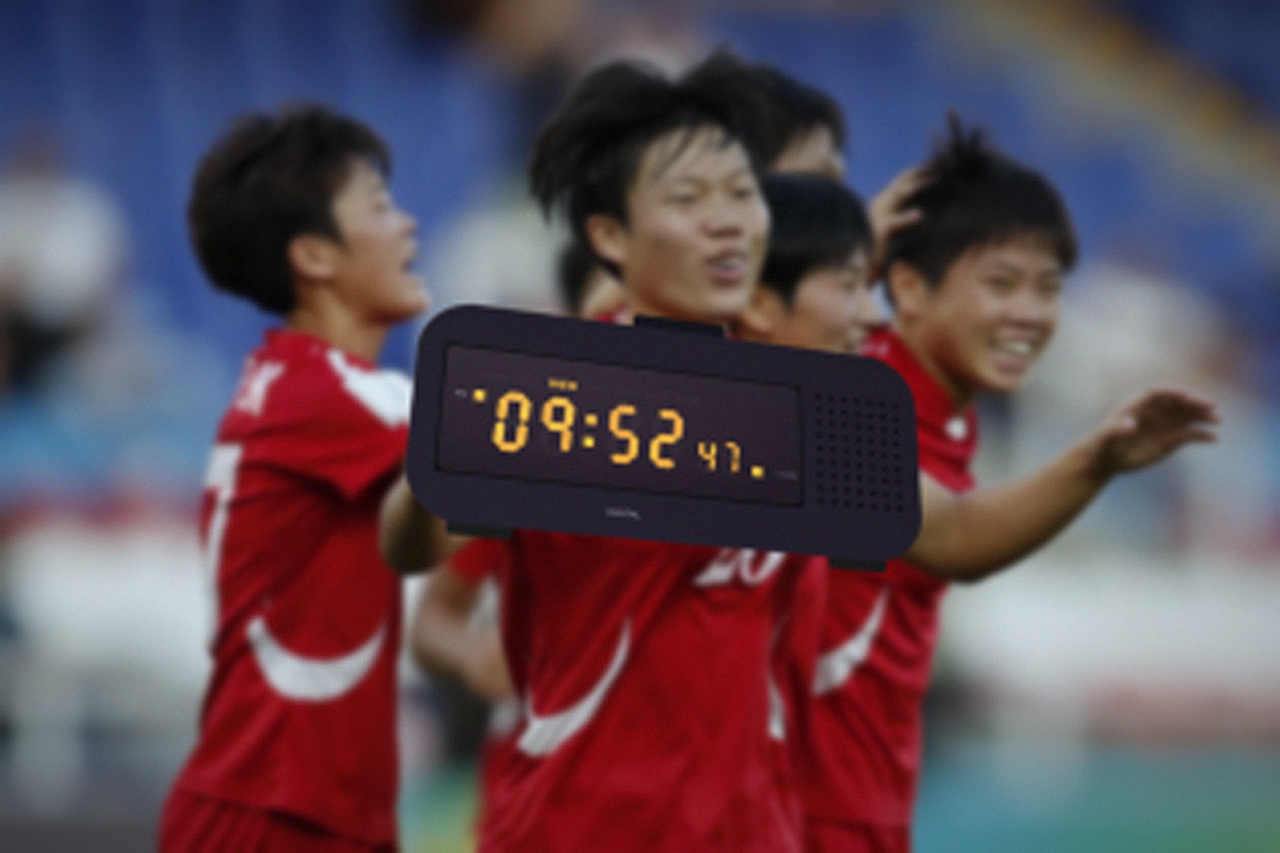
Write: 9:52:47
